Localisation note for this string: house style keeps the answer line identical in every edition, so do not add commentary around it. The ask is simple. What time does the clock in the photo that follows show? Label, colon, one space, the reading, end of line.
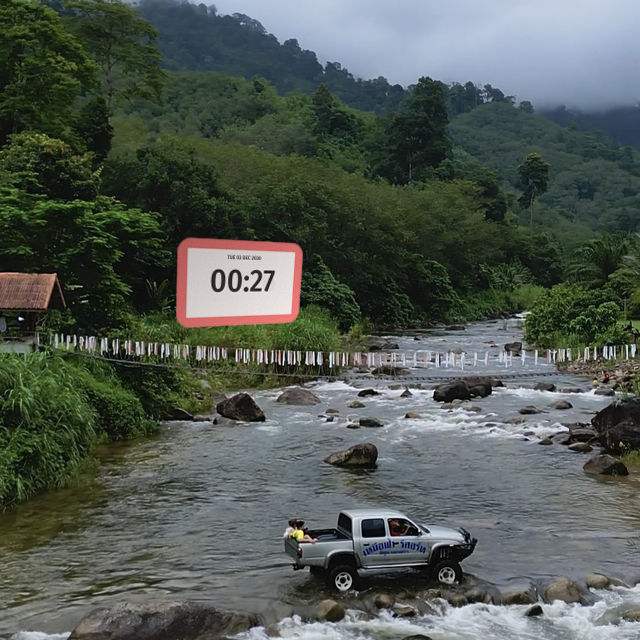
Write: 0:27
